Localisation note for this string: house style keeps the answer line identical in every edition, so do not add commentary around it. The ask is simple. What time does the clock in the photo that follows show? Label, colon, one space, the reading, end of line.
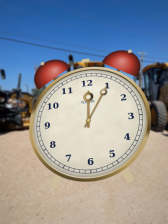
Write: 12:05
